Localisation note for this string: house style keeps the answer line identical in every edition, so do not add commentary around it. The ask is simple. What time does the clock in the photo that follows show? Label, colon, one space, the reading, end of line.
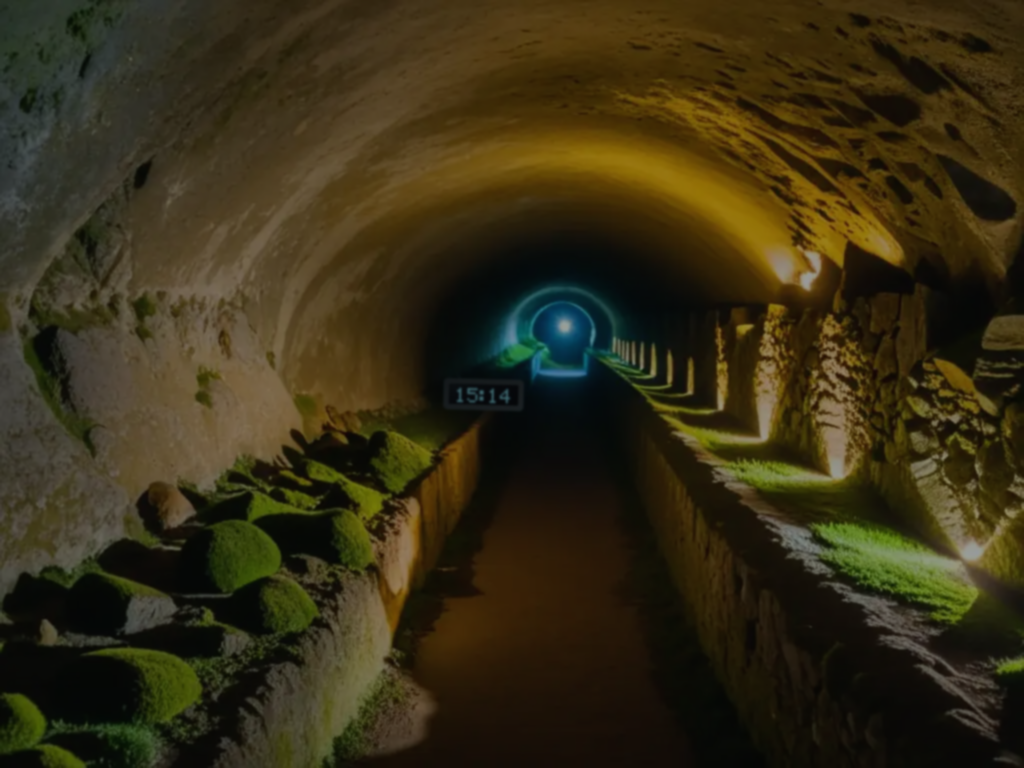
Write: 15:14
